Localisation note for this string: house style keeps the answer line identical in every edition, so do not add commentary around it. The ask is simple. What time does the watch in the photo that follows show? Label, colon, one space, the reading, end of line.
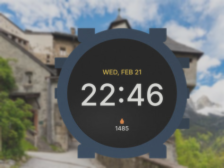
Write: 22:46
